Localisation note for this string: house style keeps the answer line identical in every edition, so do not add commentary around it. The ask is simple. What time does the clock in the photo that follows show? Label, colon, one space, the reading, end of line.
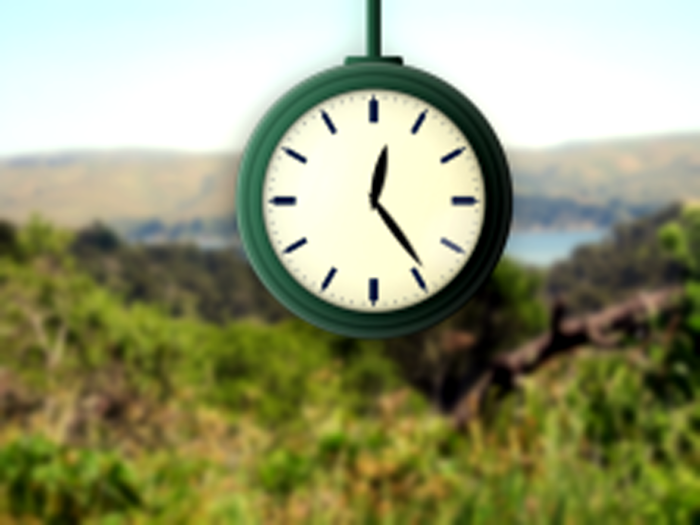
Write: 12:24
